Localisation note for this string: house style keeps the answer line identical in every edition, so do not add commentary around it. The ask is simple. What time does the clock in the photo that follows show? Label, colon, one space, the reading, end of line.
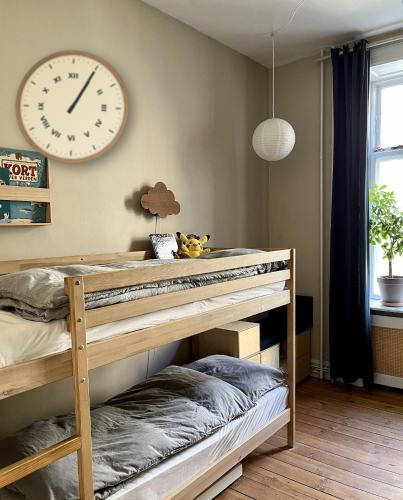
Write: 1:05
